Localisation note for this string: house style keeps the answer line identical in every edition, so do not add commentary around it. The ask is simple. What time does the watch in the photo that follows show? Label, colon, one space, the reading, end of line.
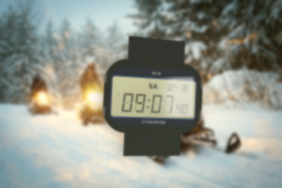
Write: 9:07
